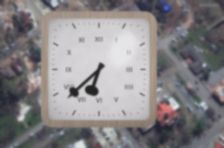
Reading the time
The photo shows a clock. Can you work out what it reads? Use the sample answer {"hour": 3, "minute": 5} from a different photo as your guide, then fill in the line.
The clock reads {"hour": 6, "minute": 38}
